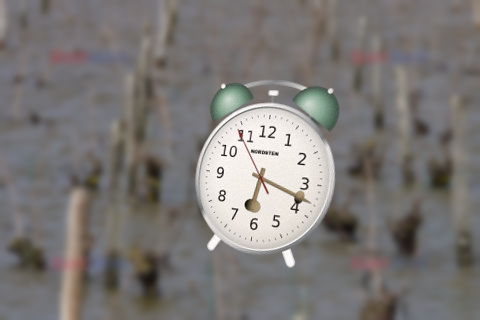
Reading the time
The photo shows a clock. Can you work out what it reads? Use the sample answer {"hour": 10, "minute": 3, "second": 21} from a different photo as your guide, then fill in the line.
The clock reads {"hour": 6, "minute": 17, "second": 54}
